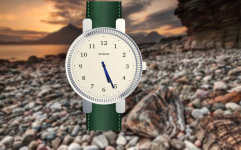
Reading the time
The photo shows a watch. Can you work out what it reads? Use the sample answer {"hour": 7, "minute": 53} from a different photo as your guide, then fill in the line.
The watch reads {"hour": 5, "minute": 26}
